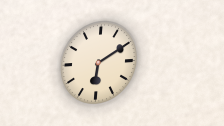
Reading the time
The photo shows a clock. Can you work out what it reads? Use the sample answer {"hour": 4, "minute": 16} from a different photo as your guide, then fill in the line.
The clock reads {"hour": 6, "minute": 10}
